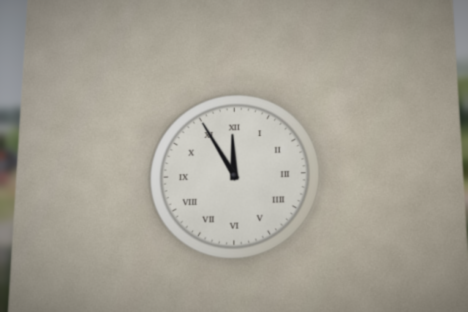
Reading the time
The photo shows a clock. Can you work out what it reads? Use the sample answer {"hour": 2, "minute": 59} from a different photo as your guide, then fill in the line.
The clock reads {"hour": 11, "minute": 55}
